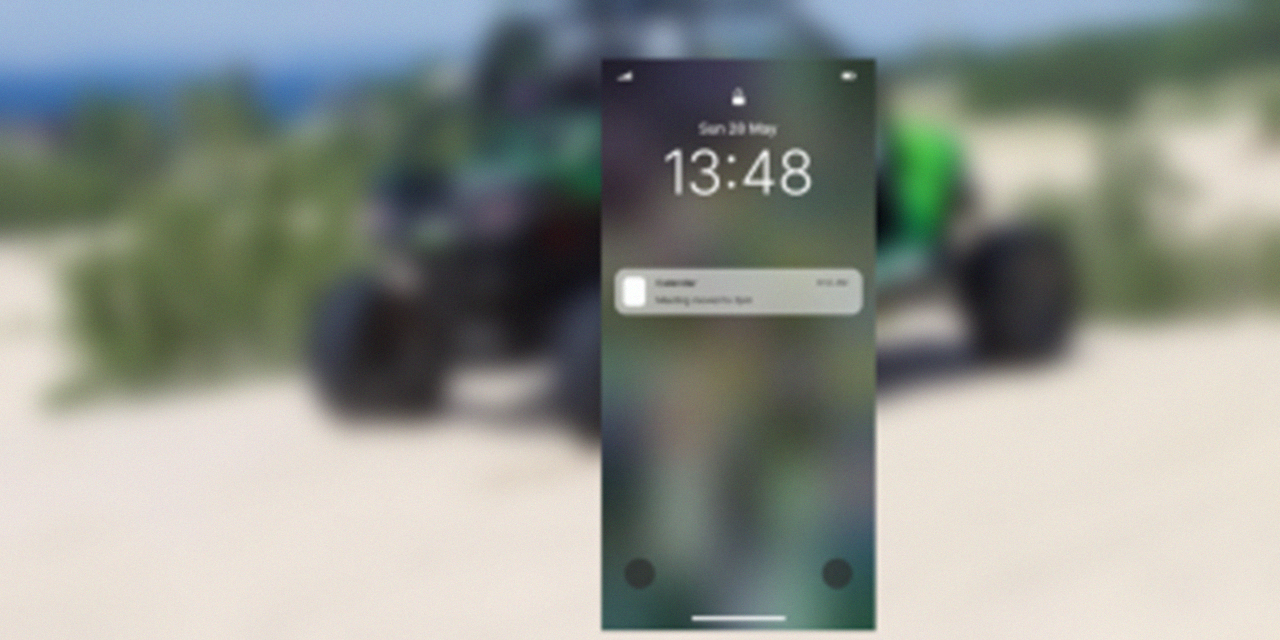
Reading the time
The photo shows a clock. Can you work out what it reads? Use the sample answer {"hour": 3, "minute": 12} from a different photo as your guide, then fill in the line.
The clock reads {"hour": 13, "minute": 48}
